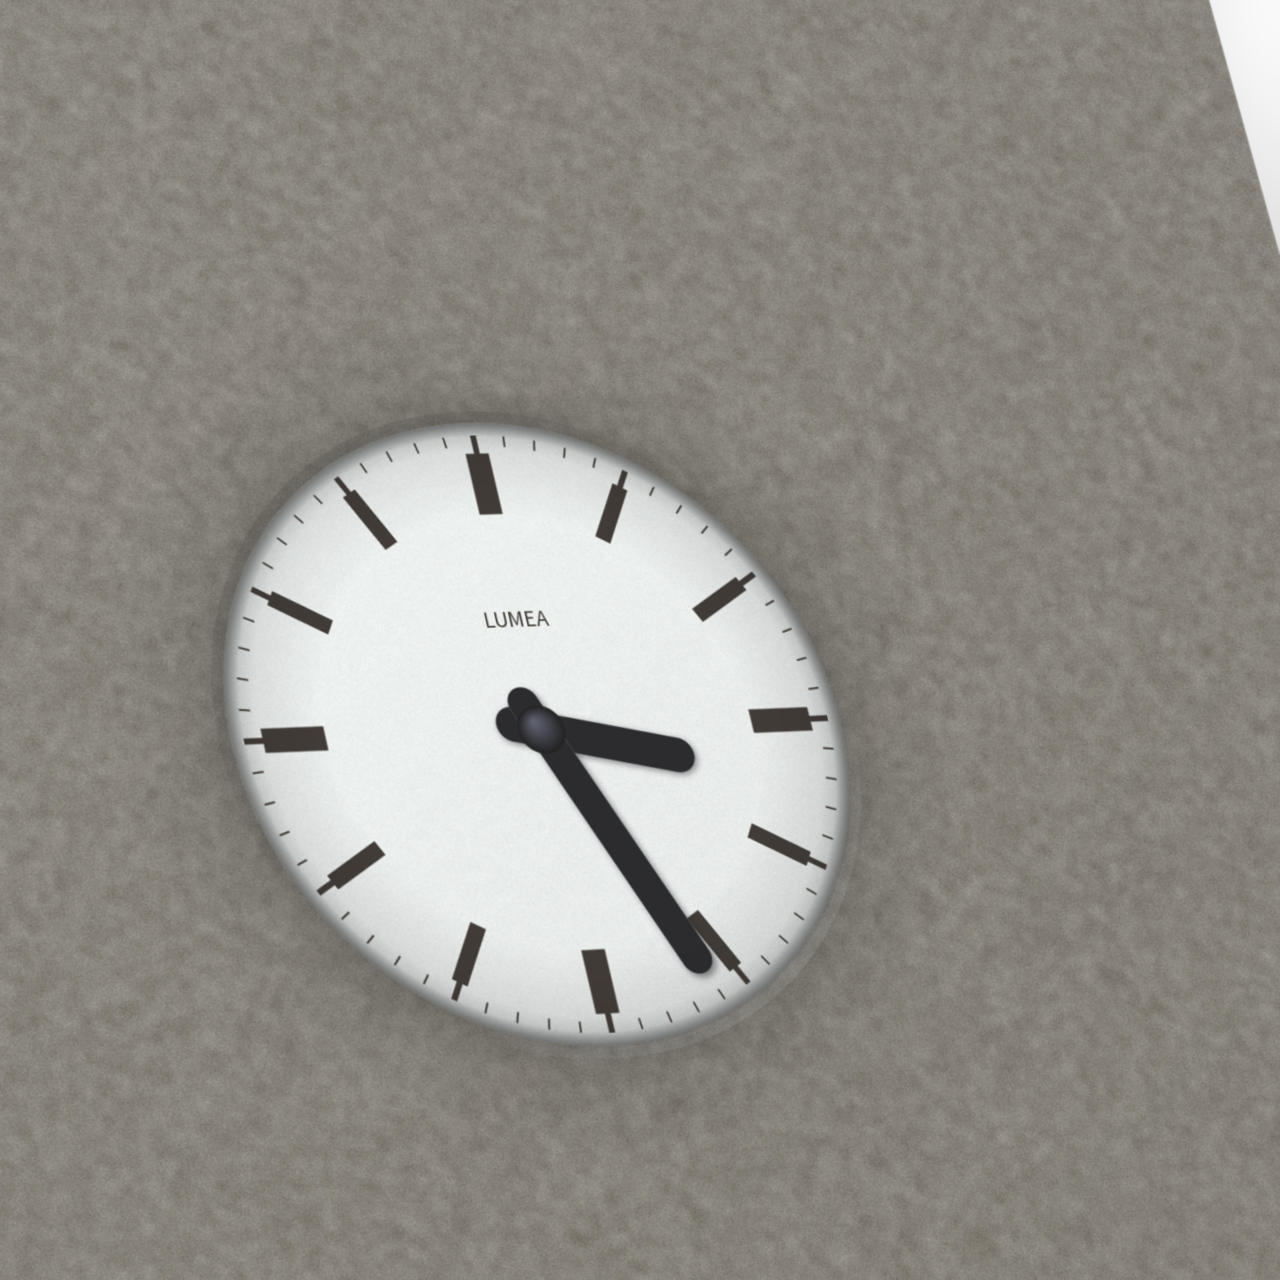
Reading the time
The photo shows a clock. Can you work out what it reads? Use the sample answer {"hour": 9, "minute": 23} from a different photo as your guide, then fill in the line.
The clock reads {"hour": 3, "minute": 26}
